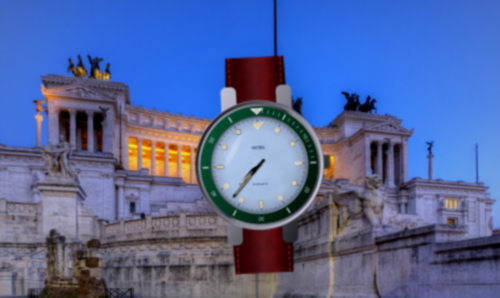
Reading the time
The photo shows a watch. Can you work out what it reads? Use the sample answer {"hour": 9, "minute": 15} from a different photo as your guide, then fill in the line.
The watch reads {"hour": 7, "minute": 37}
